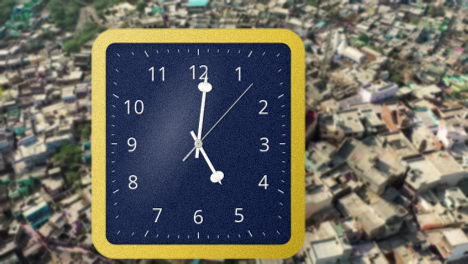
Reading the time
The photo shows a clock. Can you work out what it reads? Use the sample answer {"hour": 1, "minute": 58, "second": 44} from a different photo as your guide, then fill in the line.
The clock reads {"hour": 5, "minute": 1, "second": 7}
